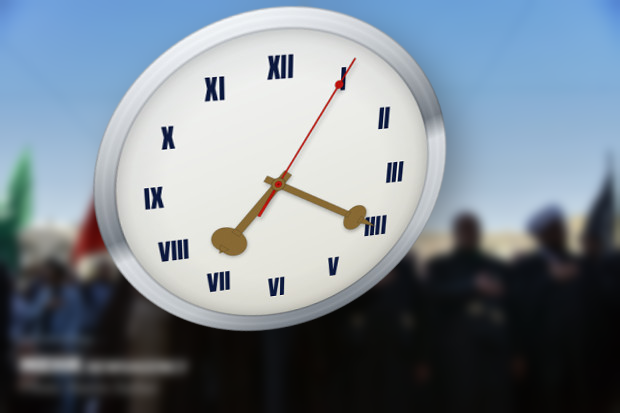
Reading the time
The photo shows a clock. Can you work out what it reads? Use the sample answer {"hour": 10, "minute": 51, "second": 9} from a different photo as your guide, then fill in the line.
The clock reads {"hour": 7, "minute": 20, "second": 5}
